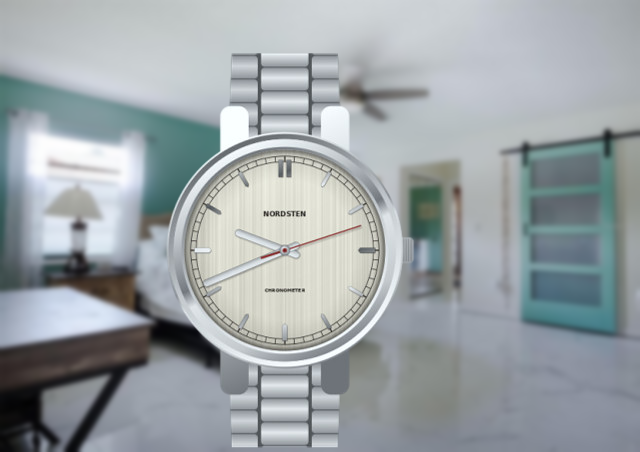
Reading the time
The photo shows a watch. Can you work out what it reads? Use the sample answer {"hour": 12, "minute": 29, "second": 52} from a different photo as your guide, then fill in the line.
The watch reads {"hour": 9, "minute": 41, "second": 12}
